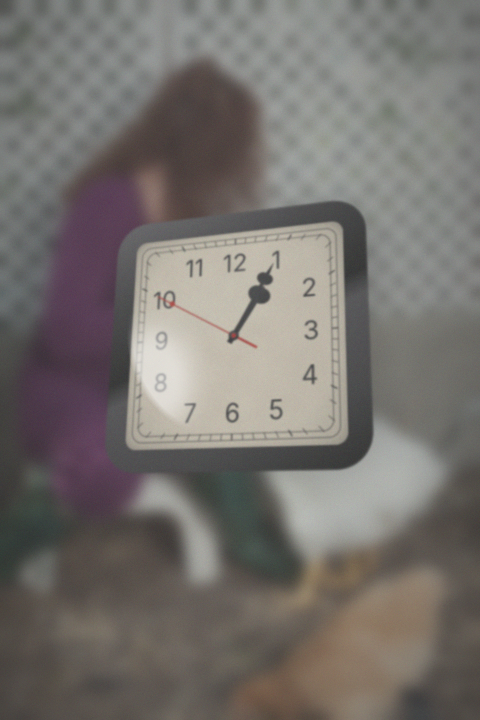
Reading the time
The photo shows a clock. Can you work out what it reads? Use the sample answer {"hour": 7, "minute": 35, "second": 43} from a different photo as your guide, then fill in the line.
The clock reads {"hour": 1, "minute": 4, "second": 50}
